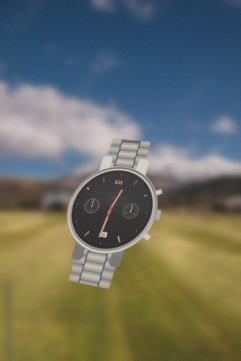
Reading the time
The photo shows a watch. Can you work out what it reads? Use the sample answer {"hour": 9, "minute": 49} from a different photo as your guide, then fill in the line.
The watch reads {"hour": 12, "minute": 31}
